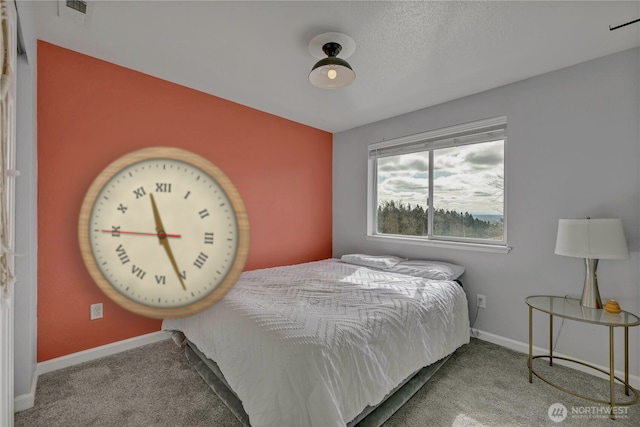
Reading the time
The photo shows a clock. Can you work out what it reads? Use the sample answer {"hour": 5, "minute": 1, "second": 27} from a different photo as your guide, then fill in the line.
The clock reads {"hour": 11, "minute": 25, "second": 45}
